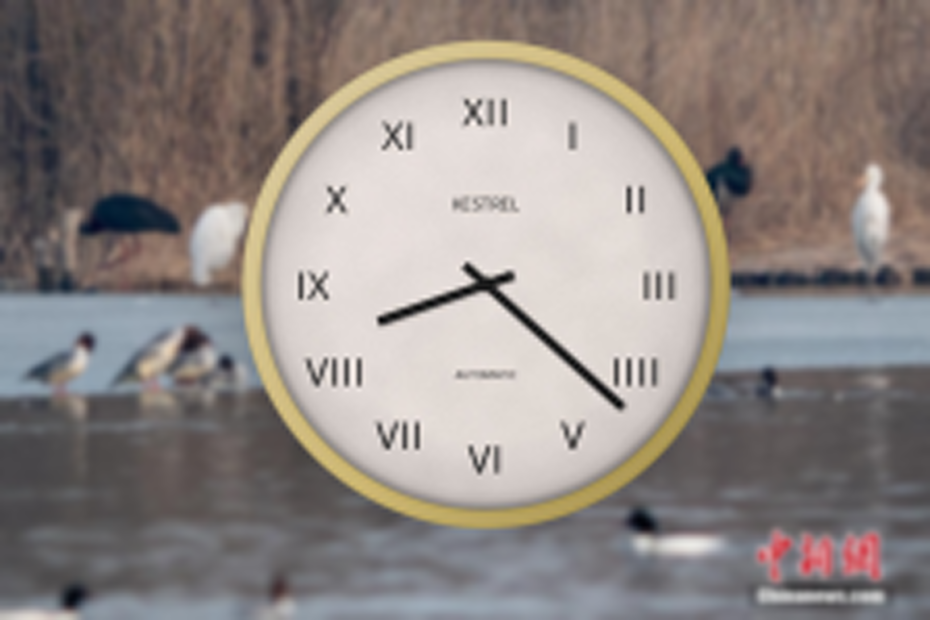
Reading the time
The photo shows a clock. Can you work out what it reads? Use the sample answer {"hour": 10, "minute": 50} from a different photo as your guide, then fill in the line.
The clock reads {"hour": 8, "minute": 22}
